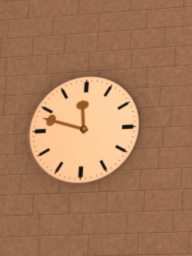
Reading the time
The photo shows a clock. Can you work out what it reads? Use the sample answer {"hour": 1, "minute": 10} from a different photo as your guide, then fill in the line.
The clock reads {"hour": 11, "minute": 48}
